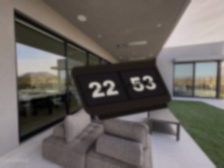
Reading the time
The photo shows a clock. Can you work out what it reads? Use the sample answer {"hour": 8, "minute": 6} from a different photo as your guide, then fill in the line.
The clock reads {"hour": 22, "minute": 53}
